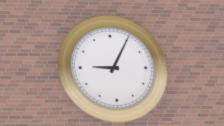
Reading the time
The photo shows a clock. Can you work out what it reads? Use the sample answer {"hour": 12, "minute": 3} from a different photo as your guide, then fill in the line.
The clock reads {"hour": 9, "minute": 5}
